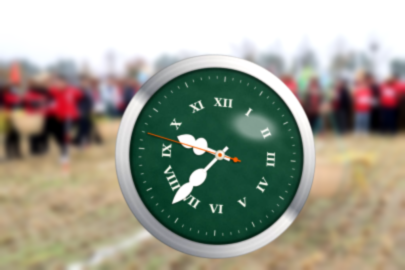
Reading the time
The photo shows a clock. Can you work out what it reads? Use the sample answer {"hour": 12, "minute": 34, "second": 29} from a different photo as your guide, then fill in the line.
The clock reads {"hour": 9, "minute": 36, "second": 47}
